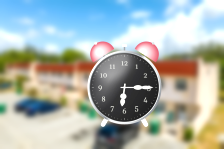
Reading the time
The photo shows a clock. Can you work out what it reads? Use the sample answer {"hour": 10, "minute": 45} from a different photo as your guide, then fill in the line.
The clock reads {"hour": 6, "minute": 15}
